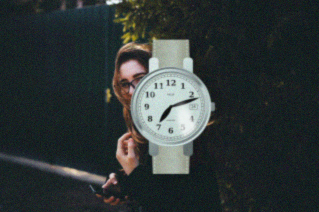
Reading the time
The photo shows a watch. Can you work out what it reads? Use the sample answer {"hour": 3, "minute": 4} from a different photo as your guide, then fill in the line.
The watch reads {"hour": 7, "minute": 12}
